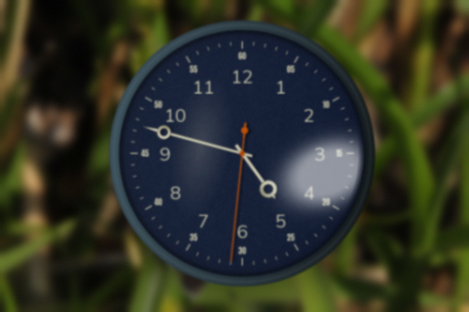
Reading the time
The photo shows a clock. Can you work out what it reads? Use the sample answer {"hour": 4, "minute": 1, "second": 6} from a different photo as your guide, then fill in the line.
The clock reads {"hour": 4, "minute": 47, "second": 31}
